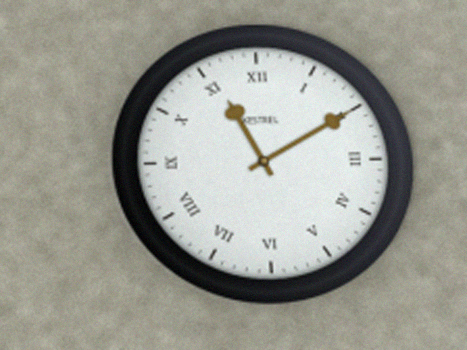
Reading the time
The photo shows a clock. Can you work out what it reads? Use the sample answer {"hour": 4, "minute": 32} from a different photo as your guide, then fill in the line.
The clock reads {"hour": 11, "minute": 10}
